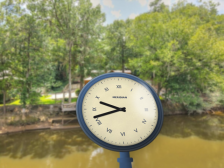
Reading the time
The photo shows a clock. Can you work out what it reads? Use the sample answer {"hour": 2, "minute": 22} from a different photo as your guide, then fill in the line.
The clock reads {"hour": 9, "minute": 42}
